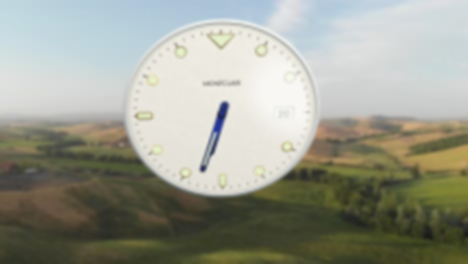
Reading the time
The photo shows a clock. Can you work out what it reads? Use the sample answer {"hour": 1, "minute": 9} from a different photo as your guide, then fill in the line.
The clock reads {"hour": 6, "minute": 33}
